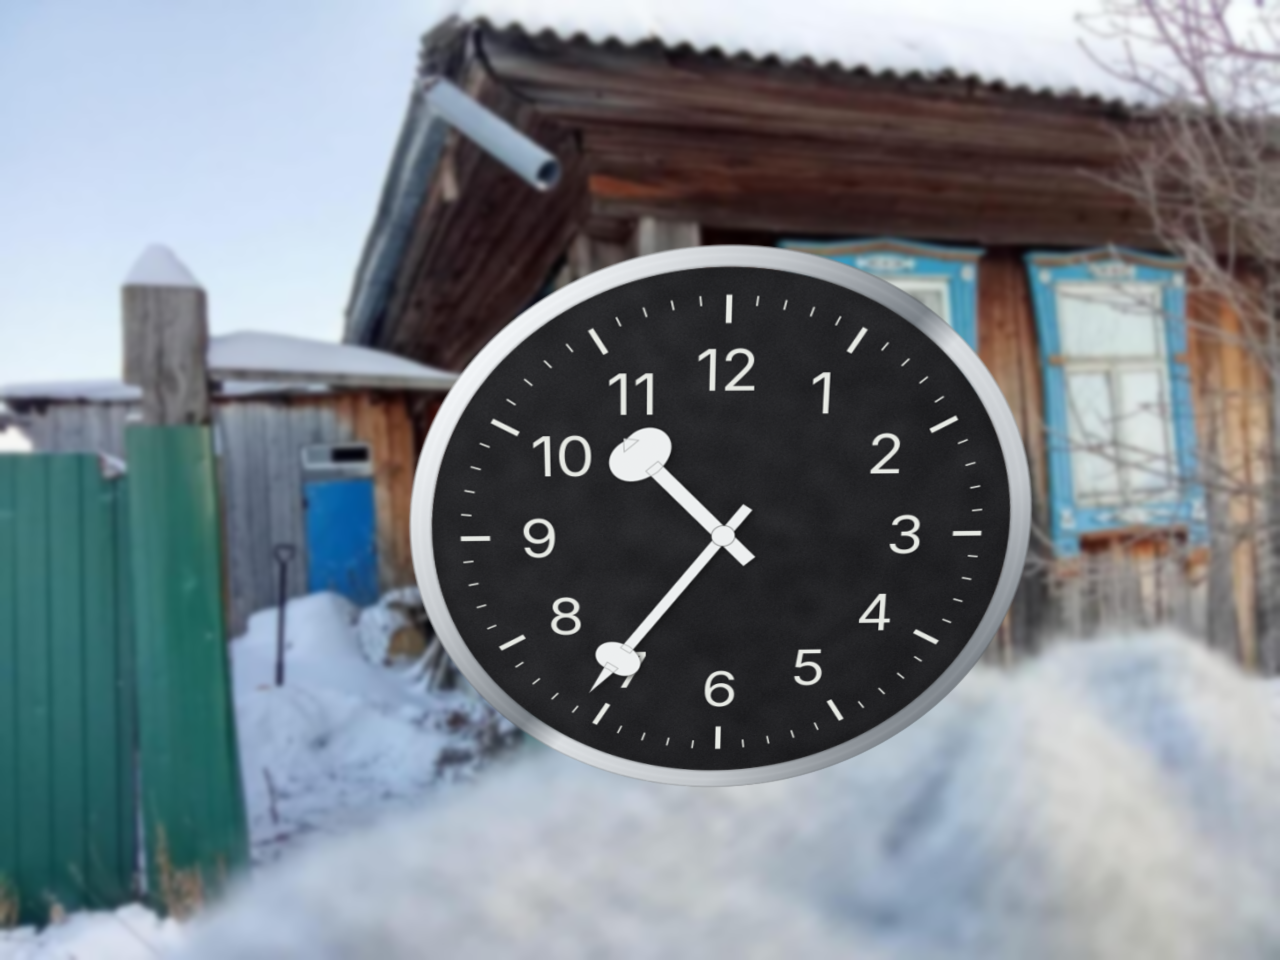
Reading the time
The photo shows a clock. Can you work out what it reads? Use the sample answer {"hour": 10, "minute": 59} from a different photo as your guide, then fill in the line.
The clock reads {"hour": 10, "minute": 36}
